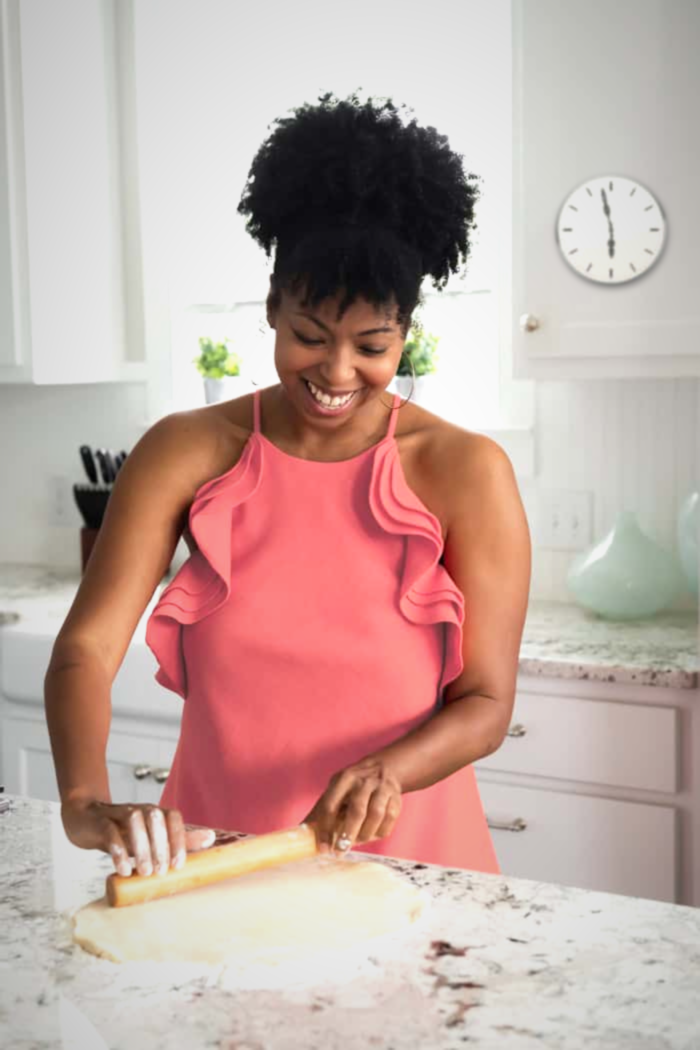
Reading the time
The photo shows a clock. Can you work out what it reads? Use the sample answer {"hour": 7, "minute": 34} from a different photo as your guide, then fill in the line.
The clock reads {"hour": 5, "minute": 58}
